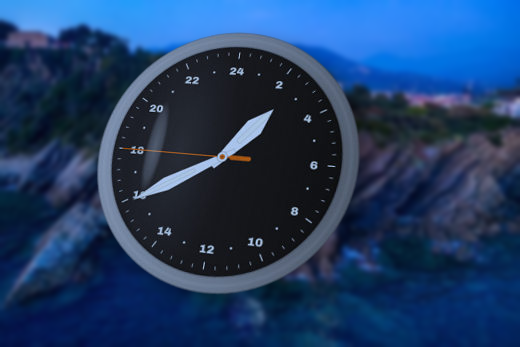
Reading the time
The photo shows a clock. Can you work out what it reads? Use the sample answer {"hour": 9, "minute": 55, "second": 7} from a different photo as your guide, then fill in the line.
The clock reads {"hour": 2, "minute": 39, "second": 45}
